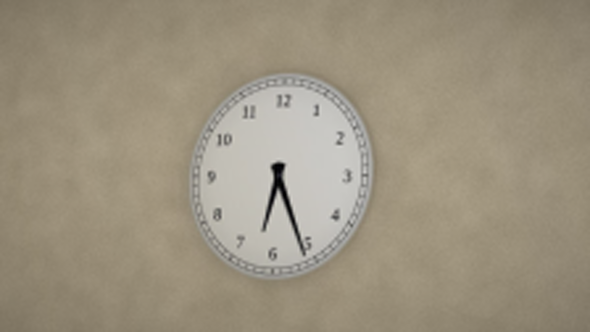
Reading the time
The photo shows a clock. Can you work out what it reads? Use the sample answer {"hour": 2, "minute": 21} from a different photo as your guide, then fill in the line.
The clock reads {"hour": 6, "minute": 26}
